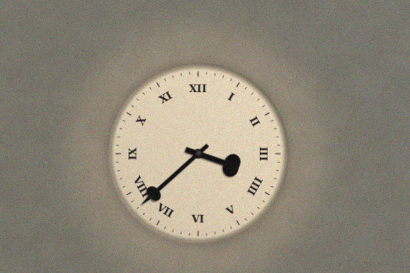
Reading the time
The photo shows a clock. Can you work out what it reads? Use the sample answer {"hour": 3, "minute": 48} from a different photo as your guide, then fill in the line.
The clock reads {"hour": 3, "minute": 38}
